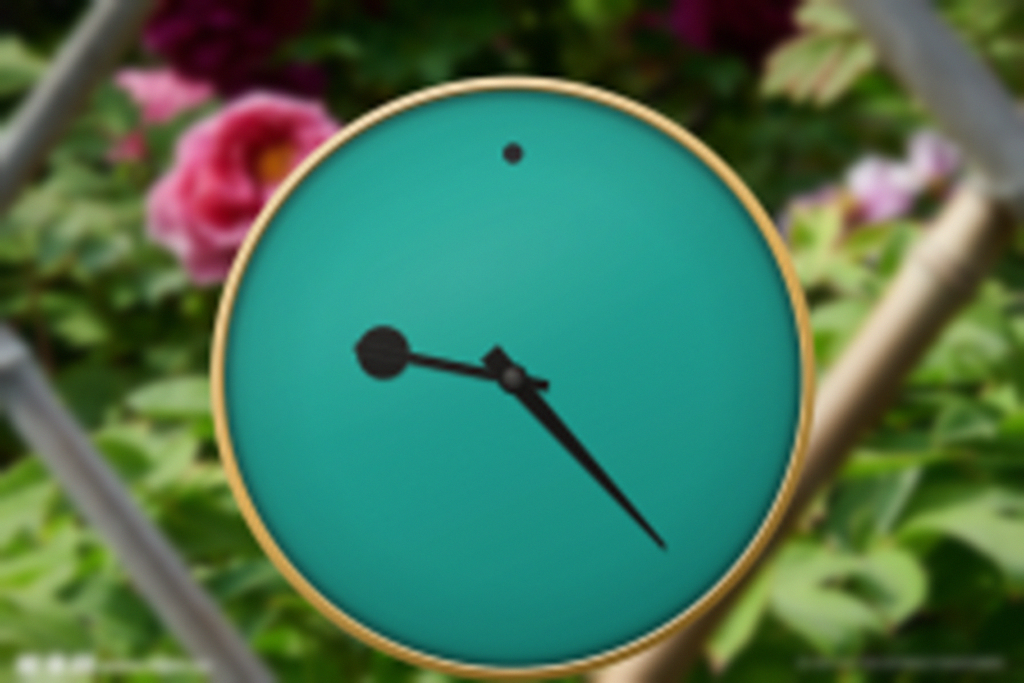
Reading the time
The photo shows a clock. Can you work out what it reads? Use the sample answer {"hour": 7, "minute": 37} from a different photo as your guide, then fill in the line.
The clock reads {"hour": 9, "minute": 23}
